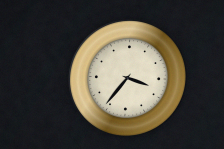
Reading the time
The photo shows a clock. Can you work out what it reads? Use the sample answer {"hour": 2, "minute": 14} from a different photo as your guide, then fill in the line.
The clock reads {"hour": 3, "minute": 36}
